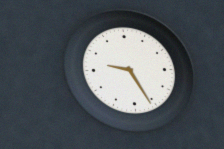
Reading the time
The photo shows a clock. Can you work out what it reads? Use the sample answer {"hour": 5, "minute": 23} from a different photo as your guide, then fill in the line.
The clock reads {"hour": 9, "minute": 26}
